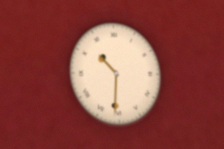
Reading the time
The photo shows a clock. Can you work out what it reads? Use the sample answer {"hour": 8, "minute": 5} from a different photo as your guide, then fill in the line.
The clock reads {"hour": 10, "minute": 31}
